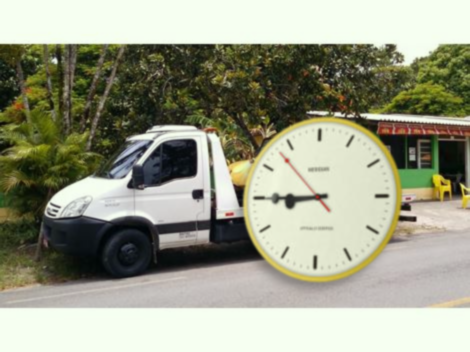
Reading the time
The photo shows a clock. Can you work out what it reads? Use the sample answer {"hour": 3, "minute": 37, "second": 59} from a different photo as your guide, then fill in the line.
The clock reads {"hour": 8, "minute": 44, "second": 53}
